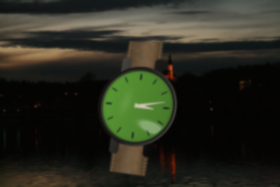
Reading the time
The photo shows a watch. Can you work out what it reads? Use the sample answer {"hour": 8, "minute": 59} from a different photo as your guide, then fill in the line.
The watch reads {"hour": 3, "minute": 13}
